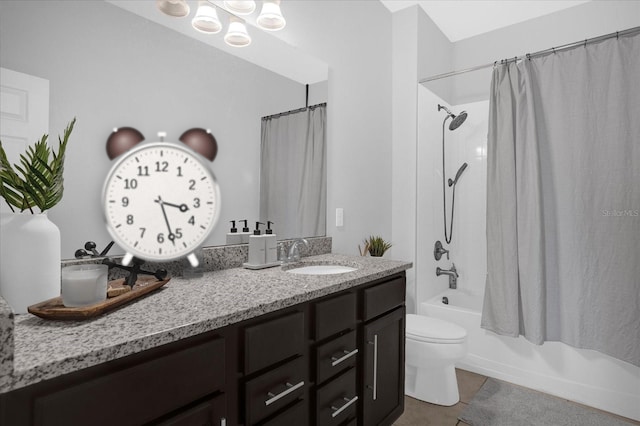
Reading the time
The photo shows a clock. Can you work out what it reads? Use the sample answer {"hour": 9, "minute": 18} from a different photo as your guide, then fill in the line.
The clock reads {"hour": 3, "minute": 27}
